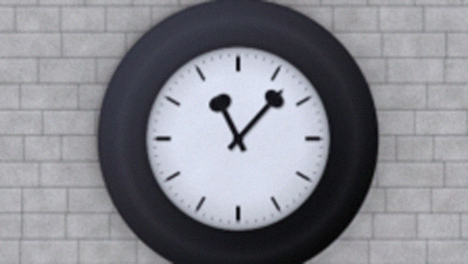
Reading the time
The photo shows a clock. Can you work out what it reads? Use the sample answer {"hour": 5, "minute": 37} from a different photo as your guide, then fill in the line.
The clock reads {"hour": 11, "minute": 7}
